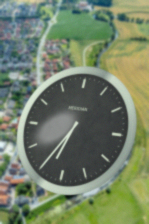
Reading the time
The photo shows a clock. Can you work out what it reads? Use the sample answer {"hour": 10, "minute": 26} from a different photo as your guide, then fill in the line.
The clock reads {"hour": 6, "minute": 35}
